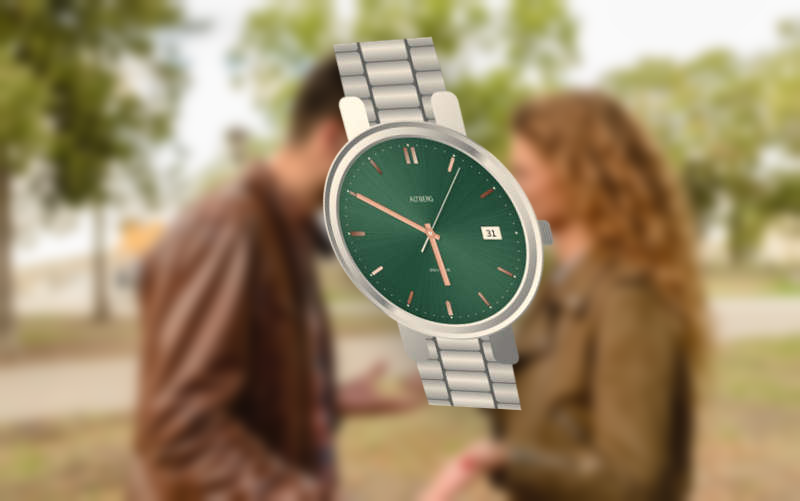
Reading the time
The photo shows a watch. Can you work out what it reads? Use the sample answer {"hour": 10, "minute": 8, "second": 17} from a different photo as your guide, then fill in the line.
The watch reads {"hour": 5, "minute": 50, "second": 6}
